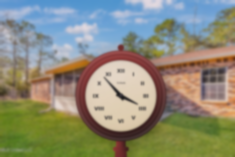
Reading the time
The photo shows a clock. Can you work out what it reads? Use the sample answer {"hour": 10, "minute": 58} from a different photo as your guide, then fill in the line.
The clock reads {"hour": 3, "minute": 53}
